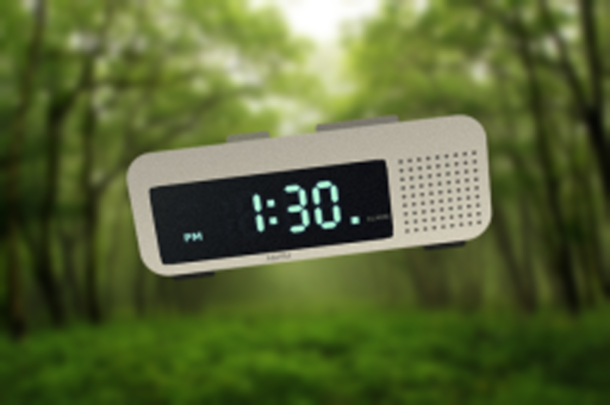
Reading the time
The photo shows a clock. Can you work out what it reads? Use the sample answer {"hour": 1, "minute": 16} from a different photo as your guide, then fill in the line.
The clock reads {"hour": 1, "minute": 30}
